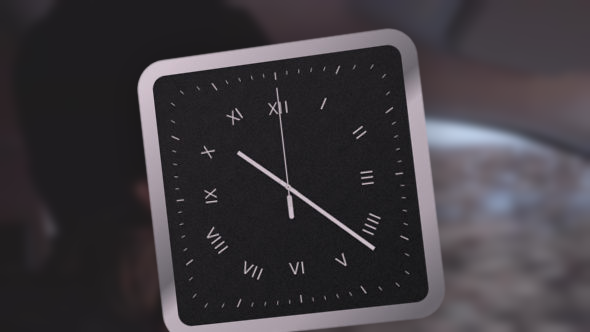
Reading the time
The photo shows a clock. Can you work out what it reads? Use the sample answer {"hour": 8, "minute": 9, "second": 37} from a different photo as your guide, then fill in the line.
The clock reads {"hour": 10, "minute": 22, "second": 0}
